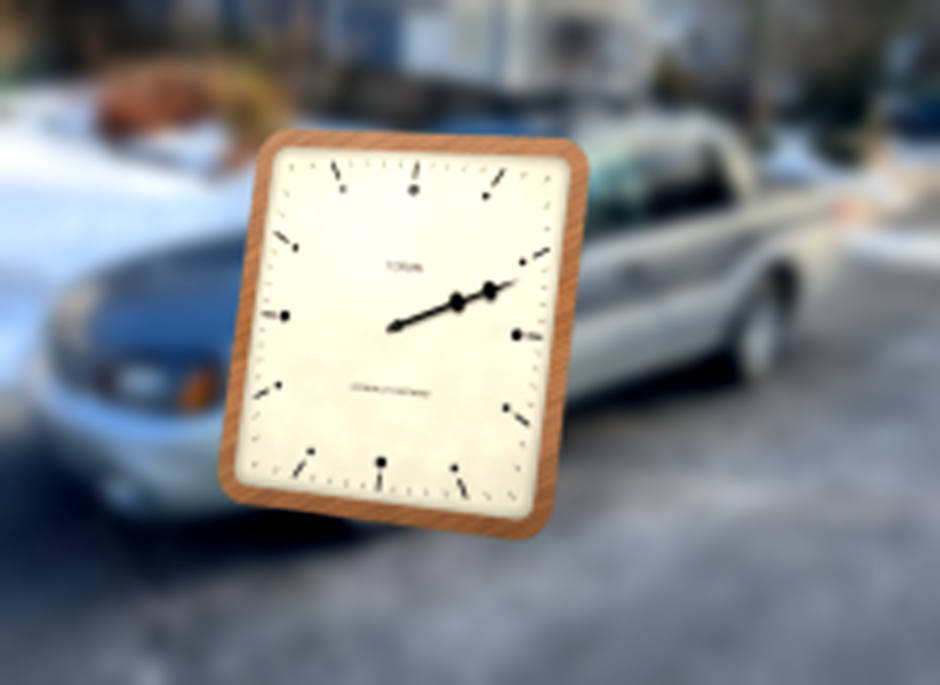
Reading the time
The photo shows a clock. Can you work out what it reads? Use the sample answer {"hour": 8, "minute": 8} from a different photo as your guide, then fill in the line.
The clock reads {"hour": 2, "minute": 11}
